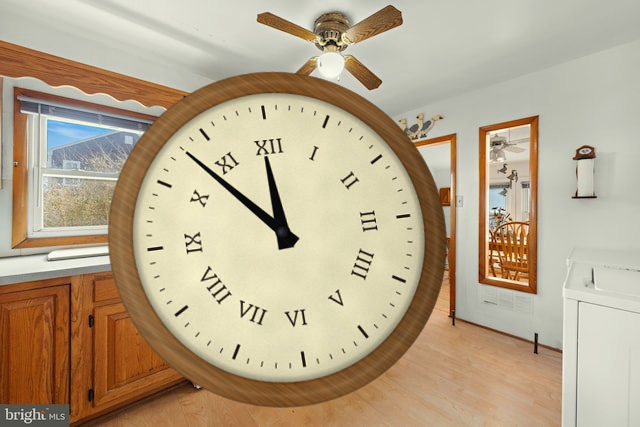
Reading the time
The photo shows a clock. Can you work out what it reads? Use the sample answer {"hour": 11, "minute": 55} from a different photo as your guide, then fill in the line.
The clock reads {"hour": 11, "minute": 53}
